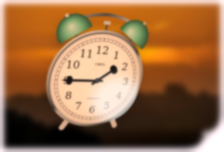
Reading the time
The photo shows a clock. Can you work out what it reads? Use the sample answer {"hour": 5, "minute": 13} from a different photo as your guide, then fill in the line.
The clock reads {"hour": 1, "minute": 45}
